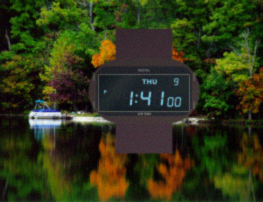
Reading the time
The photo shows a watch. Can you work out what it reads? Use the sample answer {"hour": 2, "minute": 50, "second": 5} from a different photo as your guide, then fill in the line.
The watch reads {"hour": 1, "minute": 41, "second": 0}
